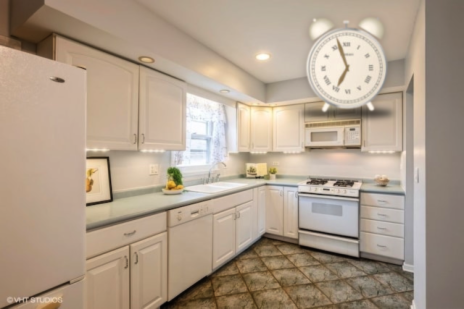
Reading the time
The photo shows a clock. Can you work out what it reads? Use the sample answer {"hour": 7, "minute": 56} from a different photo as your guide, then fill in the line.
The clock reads {"hour": 6, "minute": 57}
